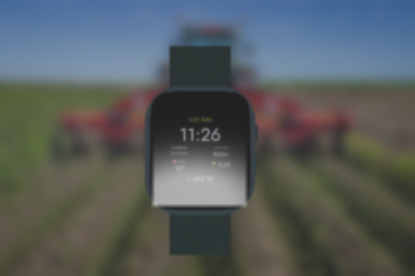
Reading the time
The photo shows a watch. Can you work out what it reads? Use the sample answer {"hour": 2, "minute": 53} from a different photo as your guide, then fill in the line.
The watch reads {"hour": 11, "minute": 26}
